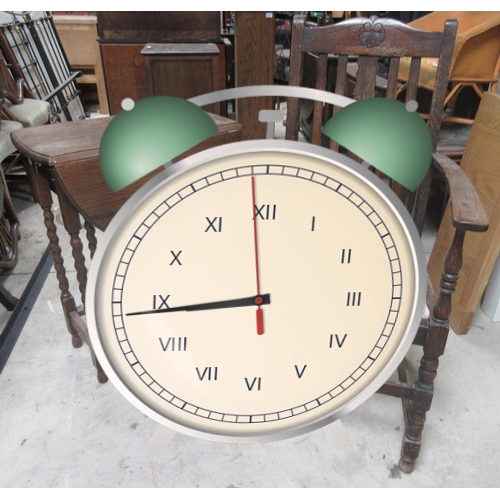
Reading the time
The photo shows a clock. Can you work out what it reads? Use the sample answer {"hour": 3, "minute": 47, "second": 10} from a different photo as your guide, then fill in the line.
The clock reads {"hour": 8, "minute": 43, "second": 59}
